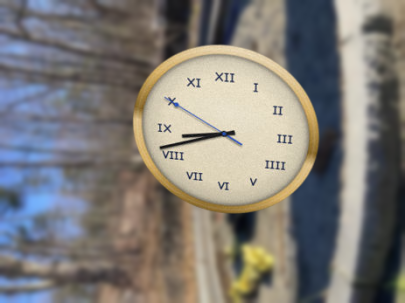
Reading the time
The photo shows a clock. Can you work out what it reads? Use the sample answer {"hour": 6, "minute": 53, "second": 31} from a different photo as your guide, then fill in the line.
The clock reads {"hour": 8, "minute": 41, "second": 50}
